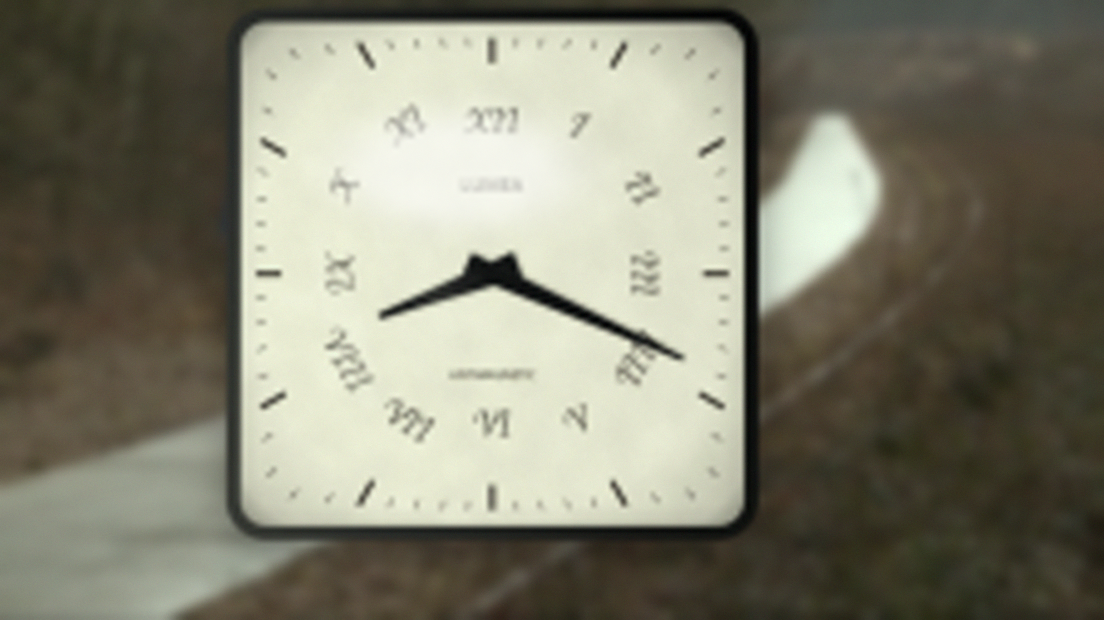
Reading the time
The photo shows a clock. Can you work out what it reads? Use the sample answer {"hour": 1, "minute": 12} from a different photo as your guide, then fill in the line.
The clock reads {"hour": 8, "minute": 19}
